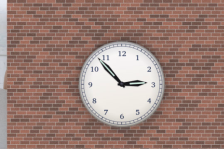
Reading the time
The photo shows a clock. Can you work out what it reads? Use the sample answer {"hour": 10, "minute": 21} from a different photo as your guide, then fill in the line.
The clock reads {"hour": 2, "minute": 53}
